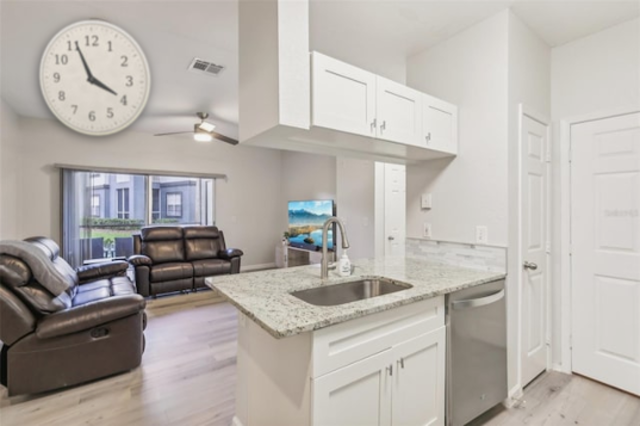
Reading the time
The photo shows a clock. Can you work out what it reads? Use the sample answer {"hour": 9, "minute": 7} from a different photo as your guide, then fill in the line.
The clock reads {"hour": 3, "minute": 56}
